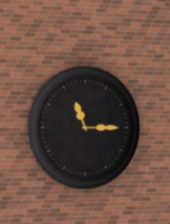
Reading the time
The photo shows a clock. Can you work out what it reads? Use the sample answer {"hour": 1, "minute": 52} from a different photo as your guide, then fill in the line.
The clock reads {"hour": 11, "minute": 15}
